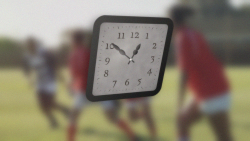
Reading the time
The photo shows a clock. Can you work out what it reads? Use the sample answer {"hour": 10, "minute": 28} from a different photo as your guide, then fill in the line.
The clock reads {"hour": 12, "minute": 51}
